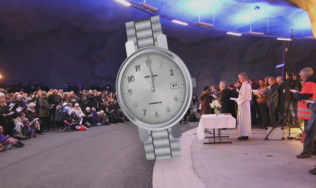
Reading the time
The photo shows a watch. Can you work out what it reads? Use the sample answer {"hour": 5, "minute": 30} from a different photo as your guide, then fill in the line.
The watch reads {"hour": 12, "minute": 0}
